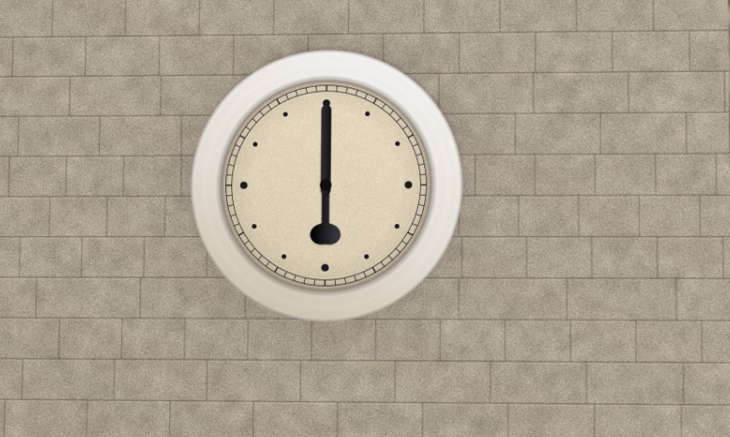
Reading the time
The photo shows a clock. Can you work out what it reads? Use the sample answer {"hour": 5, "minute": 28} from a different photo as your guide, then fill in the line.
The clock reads {"hour": 6, "minute": 0}
